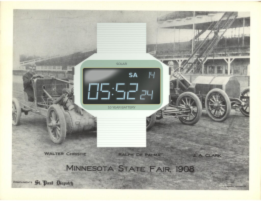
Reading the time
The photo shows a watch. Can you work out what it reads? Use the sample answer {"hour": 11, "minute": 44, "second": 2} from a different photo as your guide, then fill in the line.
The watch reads {"hour": 5, "minute": 52, "second": 24}
